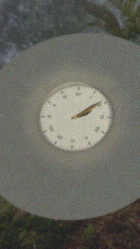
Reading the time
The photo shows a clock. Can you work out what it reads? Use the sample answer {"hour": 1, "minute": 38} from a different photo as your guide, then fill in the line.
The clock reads {"hour": 2, "minute": 9}
